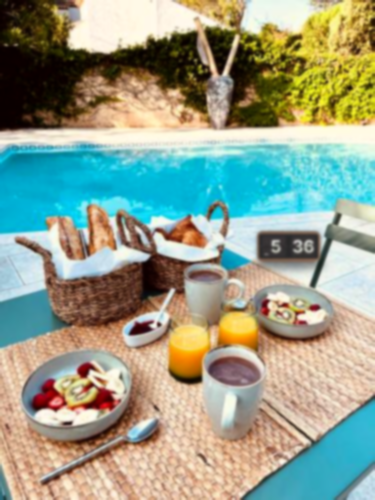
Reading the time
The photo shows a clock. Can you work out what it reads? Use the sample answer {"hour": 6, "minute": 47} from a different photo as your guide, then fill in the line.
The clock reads {"hour": 5, "minute": 36}
